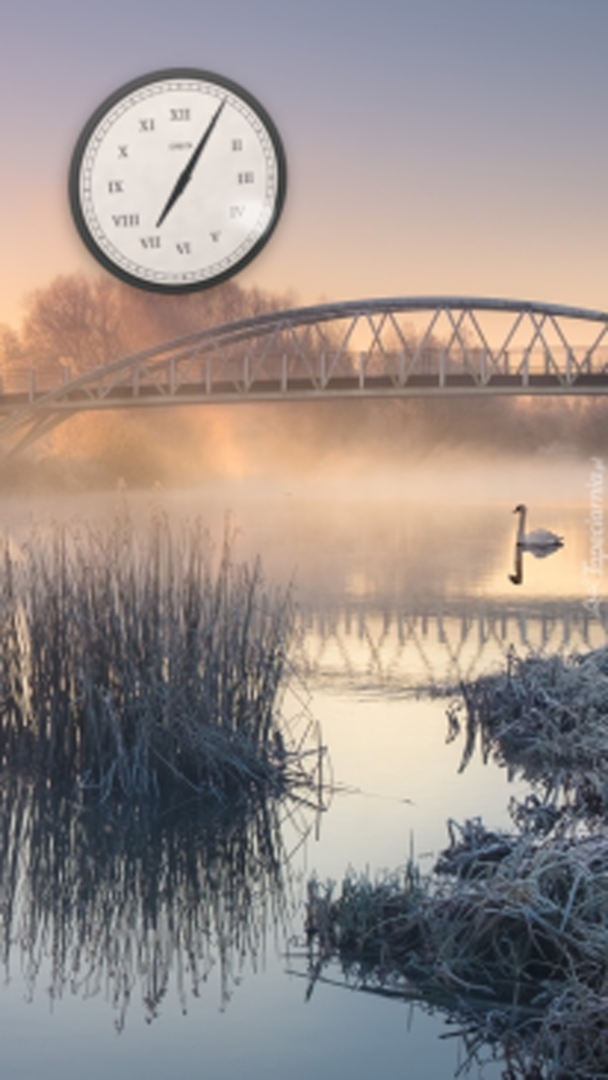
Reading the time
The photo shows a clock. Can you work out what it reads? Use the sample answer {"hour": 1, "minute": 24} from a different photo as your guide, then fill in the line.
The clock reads {"hour": 7, "minute": 5}
